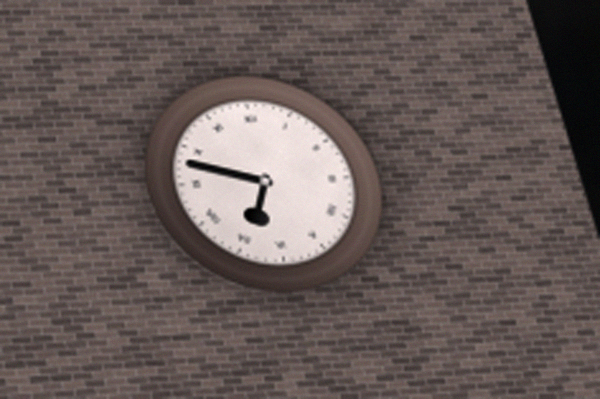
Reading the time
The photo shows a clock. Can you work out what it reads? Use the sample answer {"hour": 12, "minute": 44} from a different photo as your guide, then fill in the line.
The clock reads {"hour": 6, "minute": 48}
